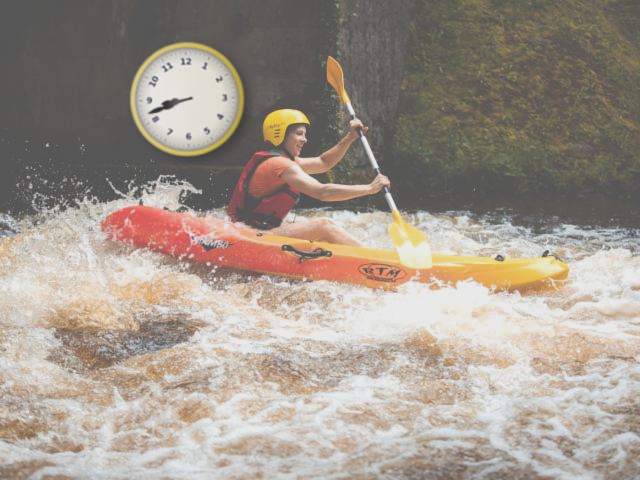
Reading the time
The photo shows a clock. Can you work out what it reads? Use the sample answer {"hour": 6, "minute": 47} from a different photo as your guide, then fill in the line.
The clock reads {"hour": 8, "minute": 42}
